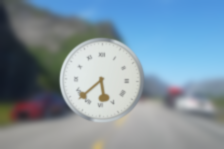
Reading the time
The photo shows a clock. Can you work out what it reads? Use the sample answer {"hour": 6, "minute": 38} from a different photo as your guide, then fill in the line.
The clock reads {"hour": 5, "minute": 38}
